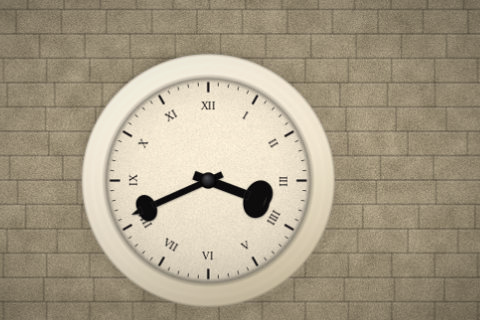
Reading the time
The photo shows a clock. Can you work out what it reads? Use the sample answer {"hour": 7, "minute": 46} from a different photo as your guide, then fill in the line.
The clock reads {"hour": 3, "minute": 41}
